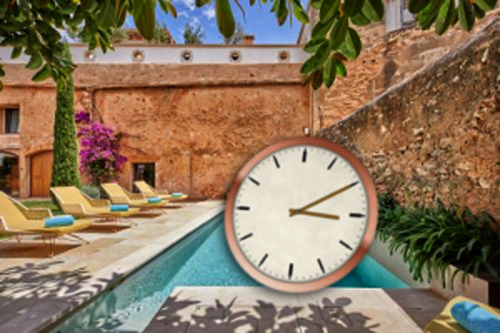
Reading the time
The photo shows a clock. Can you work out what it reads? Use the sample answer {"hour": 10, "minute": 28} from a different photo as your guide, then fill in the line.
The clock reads {"hour": 3, "minute": 10}
